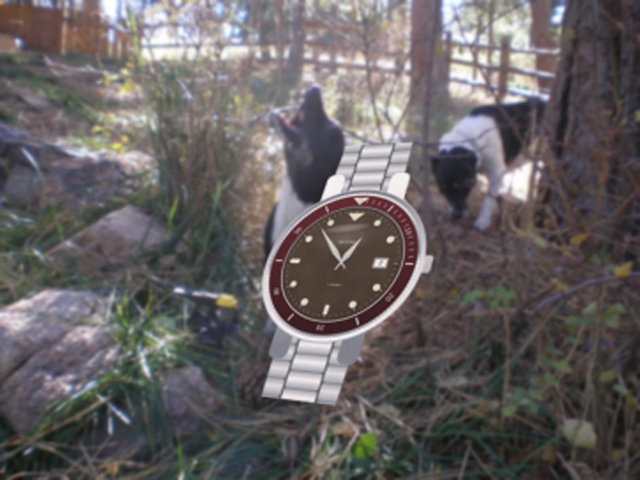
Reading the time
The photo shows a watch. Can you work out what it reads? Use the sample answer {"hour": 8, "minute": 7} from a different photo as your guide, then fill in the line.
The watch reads {"hour": 12, "minute": 53}
